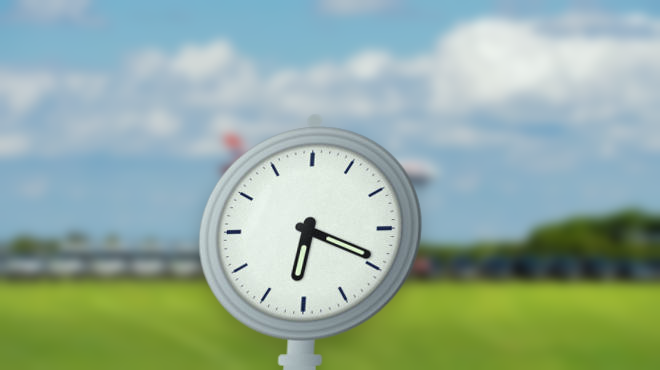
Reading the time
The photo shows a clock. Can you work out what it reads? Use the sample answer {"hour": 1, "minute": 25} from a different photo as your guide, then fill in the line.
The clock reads {"hour": 6, "minute": 19}
